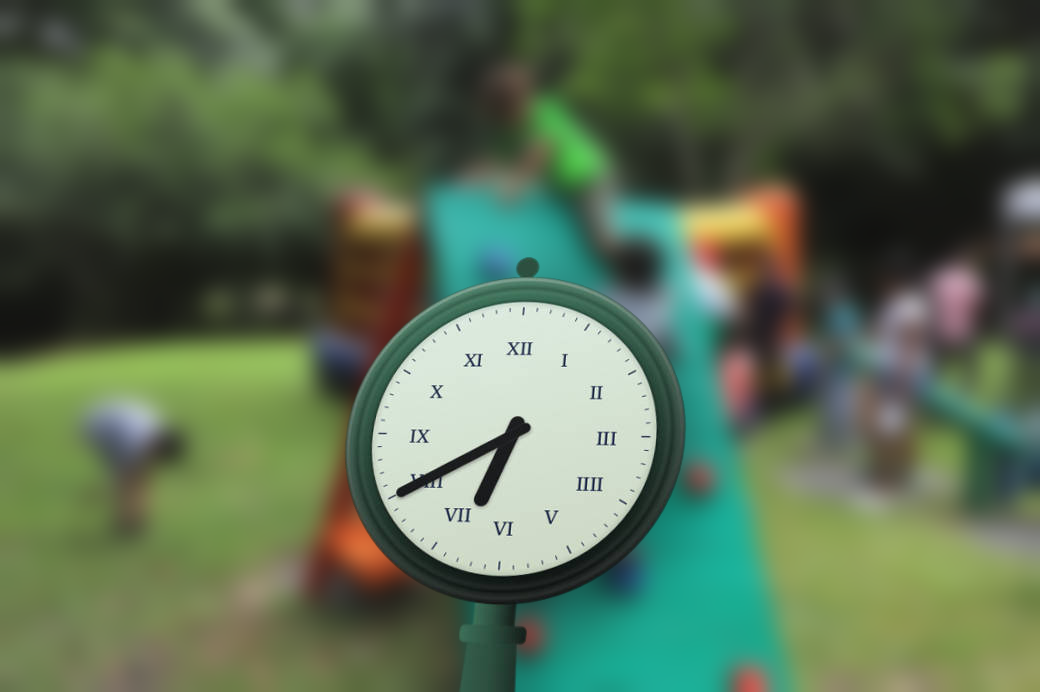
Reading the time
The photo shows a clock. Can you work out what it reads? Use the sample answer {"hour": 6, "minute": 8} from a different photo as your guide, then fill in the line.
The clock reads {"hour": 6, "minute": 40}
